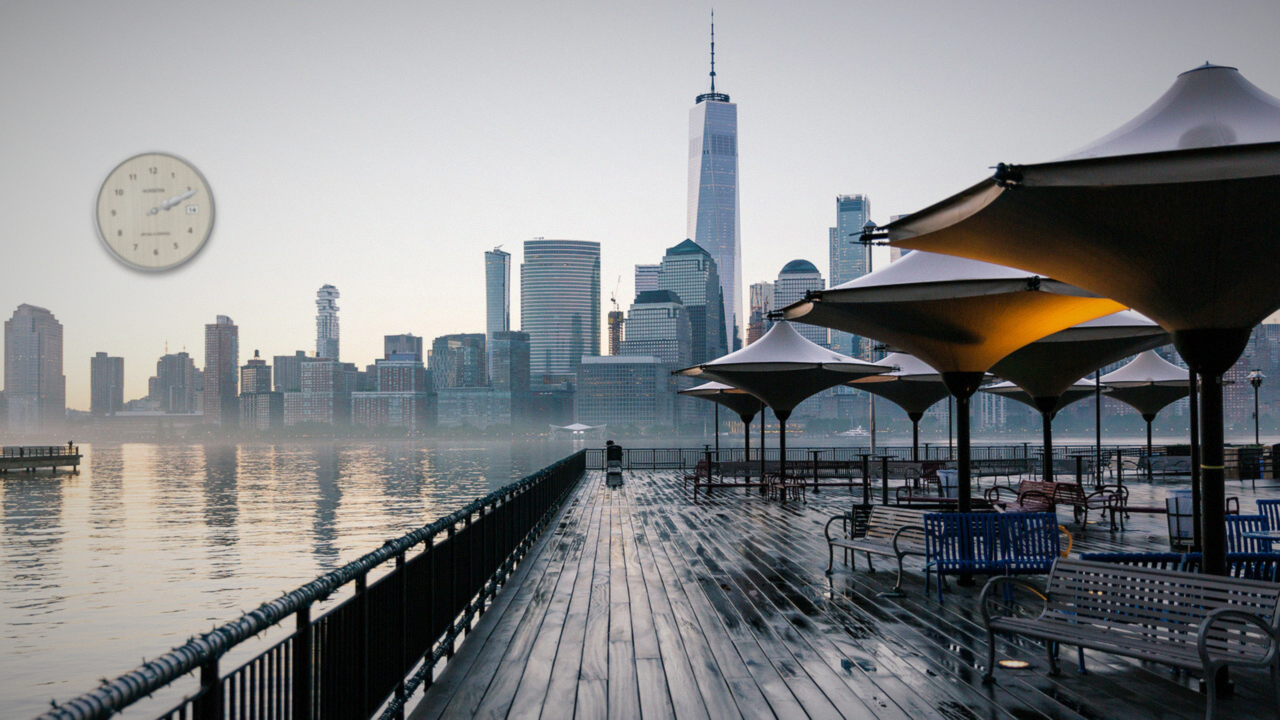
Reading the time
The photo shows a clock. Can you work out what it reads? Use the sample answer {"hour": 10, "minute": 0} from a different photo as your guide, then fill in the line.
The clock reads {"hour": 2, "minute": 11}
